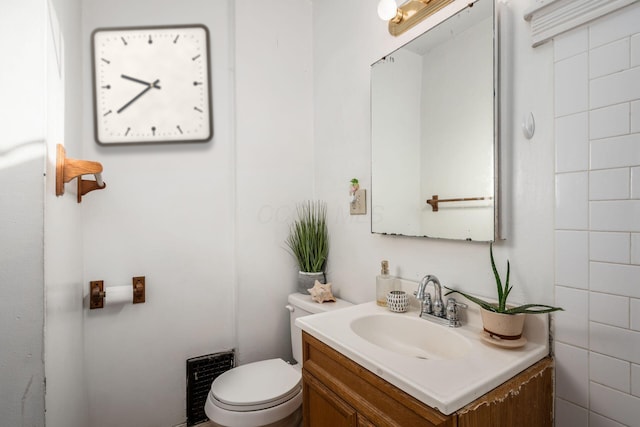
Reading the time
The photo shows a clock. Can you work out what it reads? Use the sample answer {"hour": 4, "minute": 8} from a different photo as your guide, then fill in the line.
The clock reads {"hour": 9, "minute": 39}
